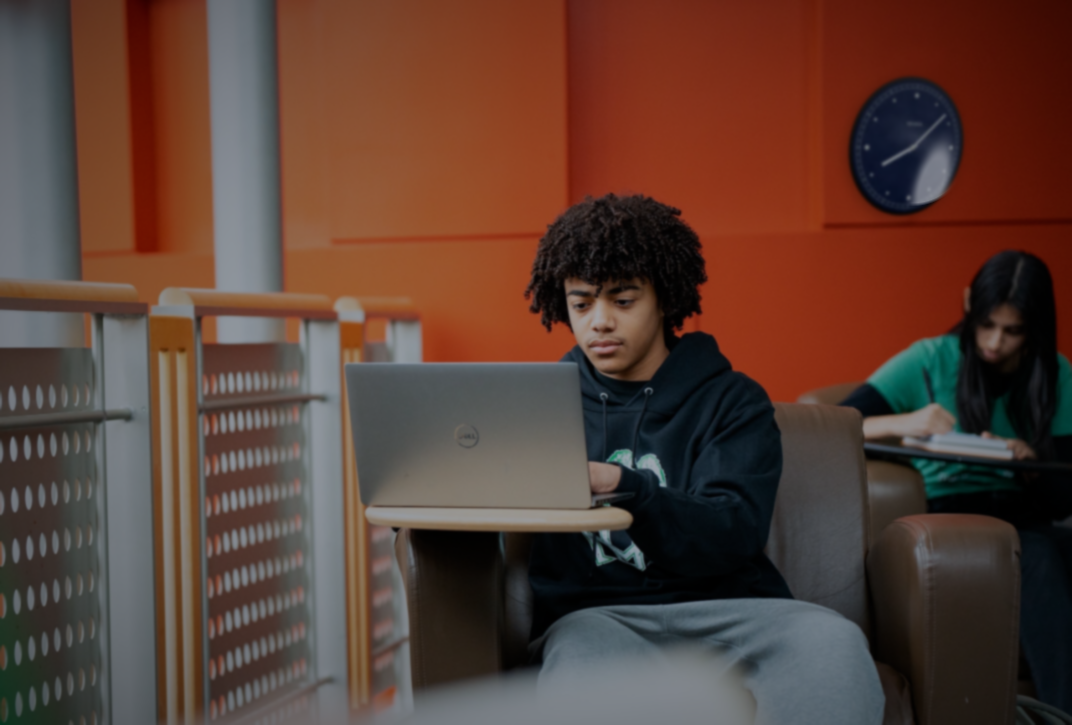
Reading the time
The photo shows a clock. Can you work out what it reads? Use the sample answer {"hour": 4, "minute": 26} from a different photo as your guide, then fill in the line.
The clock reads {"hour": 8, "minute": 8}
